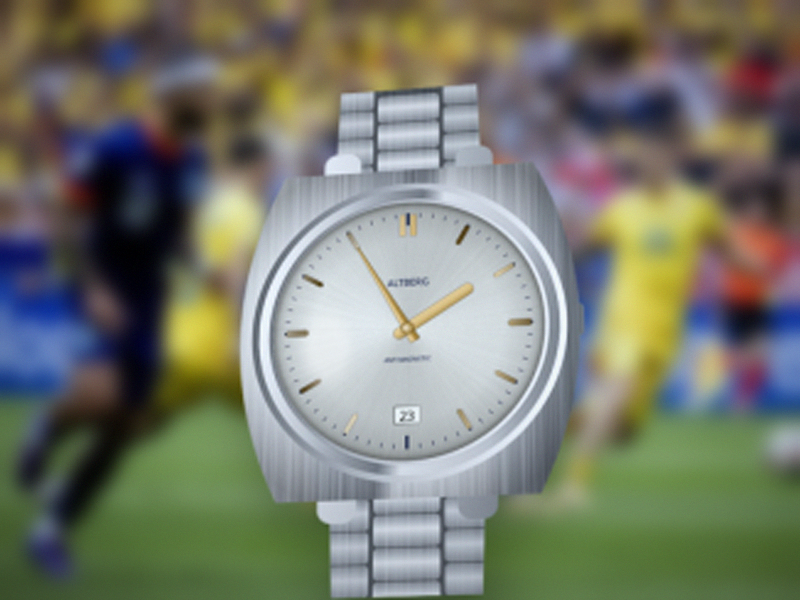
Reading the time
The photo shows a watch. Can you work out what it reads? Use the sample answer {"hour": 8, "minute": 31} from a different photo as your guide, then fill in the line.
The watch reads {"hour": 1, "minute": 55}
